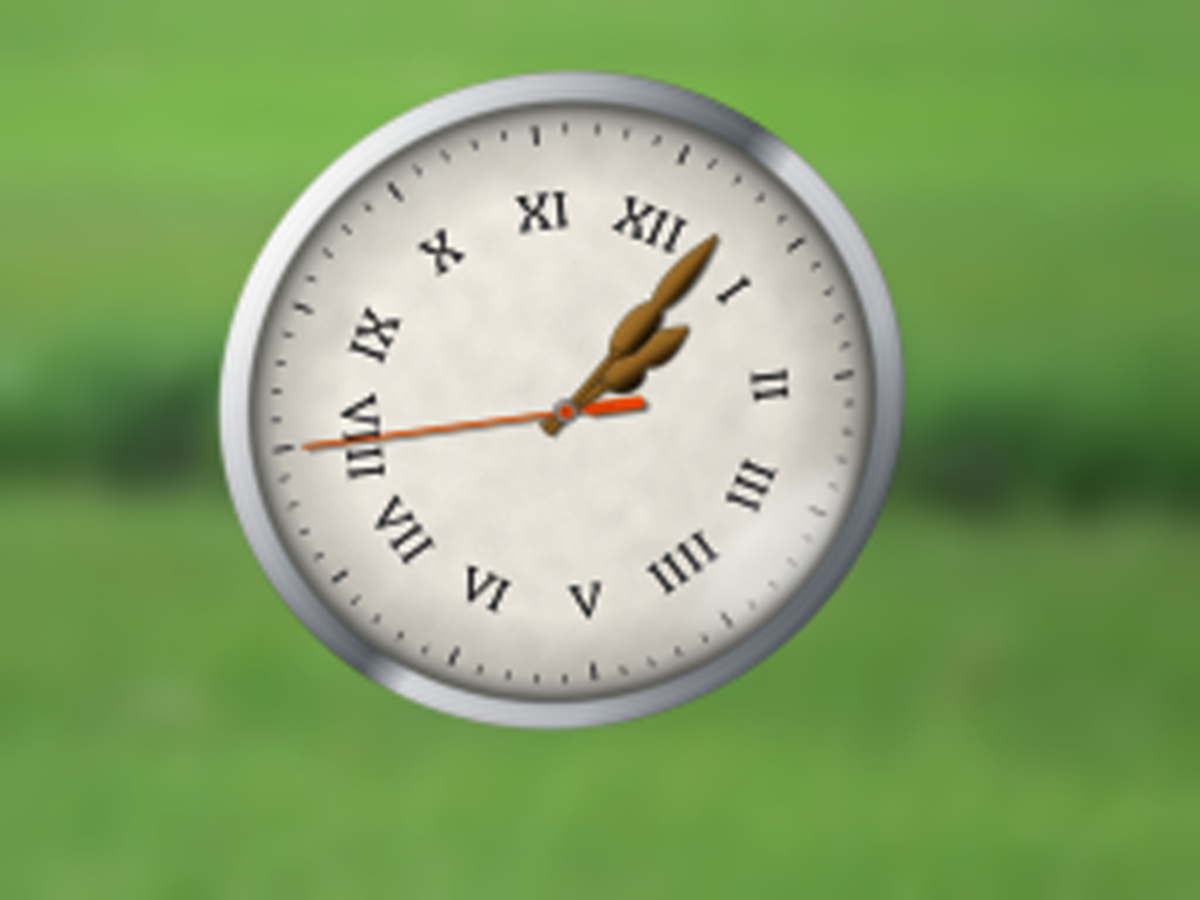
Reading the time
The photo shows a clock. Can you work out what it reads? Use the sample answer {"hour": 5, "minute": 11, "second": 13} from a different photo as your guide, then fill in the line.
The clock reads {"hour": 1, "minute": 2, "second": 40}
